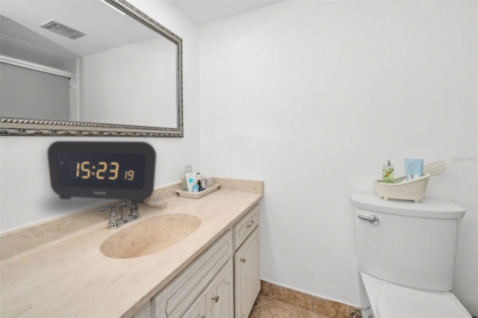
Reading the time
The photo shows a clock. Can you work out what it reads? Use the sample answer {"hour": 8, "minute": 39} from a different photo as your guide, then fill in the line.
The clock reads {"hour": 15, "minute": 23}
